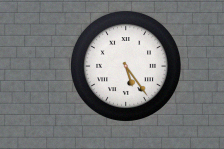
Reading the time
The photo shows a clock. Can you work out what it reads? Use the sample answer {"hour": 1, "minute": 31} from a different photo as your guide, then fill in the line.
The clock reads {"hour": 5, "minute": 24}
